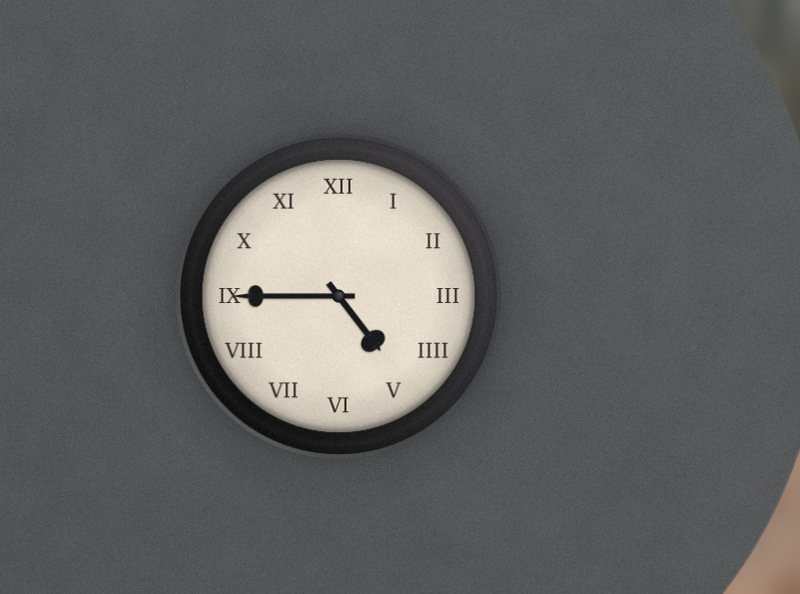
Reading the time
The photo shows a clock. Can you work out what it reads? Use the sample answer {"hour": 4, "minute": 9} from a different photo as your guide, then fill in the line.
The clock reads {"hour": 4, "minute": 45}
